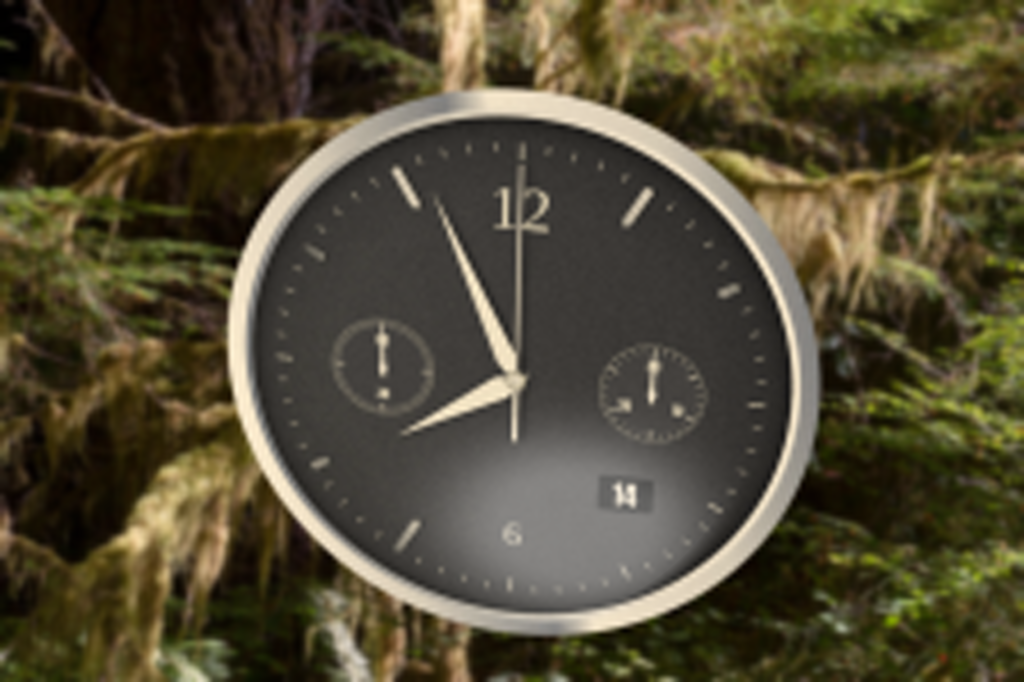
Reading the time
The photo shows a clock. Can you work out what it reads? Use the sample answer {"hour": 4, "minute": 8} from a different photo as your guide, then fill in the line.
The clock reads {"hour": 7, "minute": 56}
